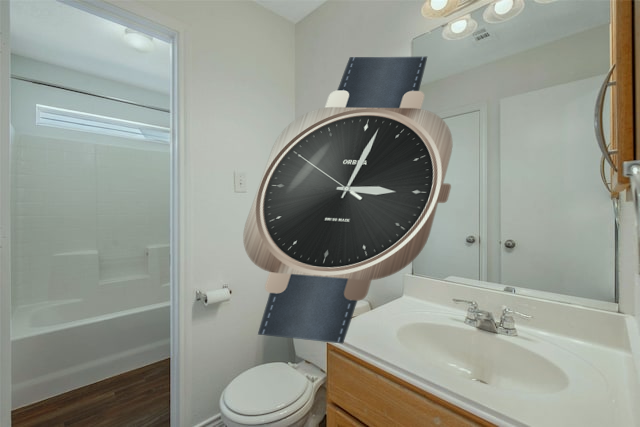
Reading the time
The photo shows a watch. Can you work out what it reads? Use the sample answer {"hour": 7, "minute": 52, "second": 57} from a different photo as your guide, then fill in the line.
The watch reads {"hour": 3, "minute": 1, "second": 50}
